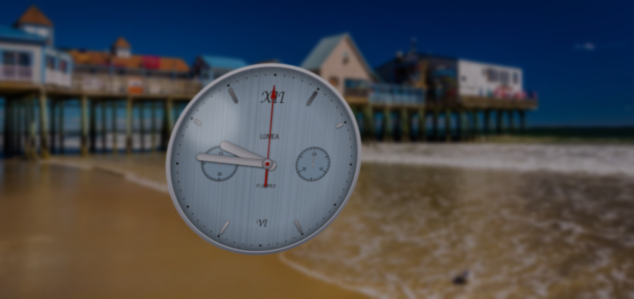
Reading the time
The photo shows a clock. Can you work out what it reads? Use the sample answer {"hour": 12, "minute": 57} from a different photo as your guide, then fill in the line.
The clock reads {"hour": 9, "minute": 46}
